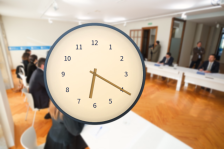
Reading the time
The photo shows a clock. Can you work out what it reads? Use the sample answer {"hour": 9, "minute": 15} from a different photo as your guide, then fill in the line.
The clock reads {"hour": 6, "minute": 20}
